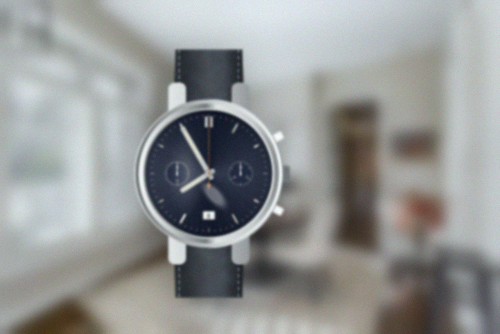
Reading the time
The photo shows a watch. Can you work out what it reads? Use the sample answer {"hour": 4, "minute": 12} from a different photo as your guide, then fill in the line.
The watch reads {"hour": 7, "minute": 55}
